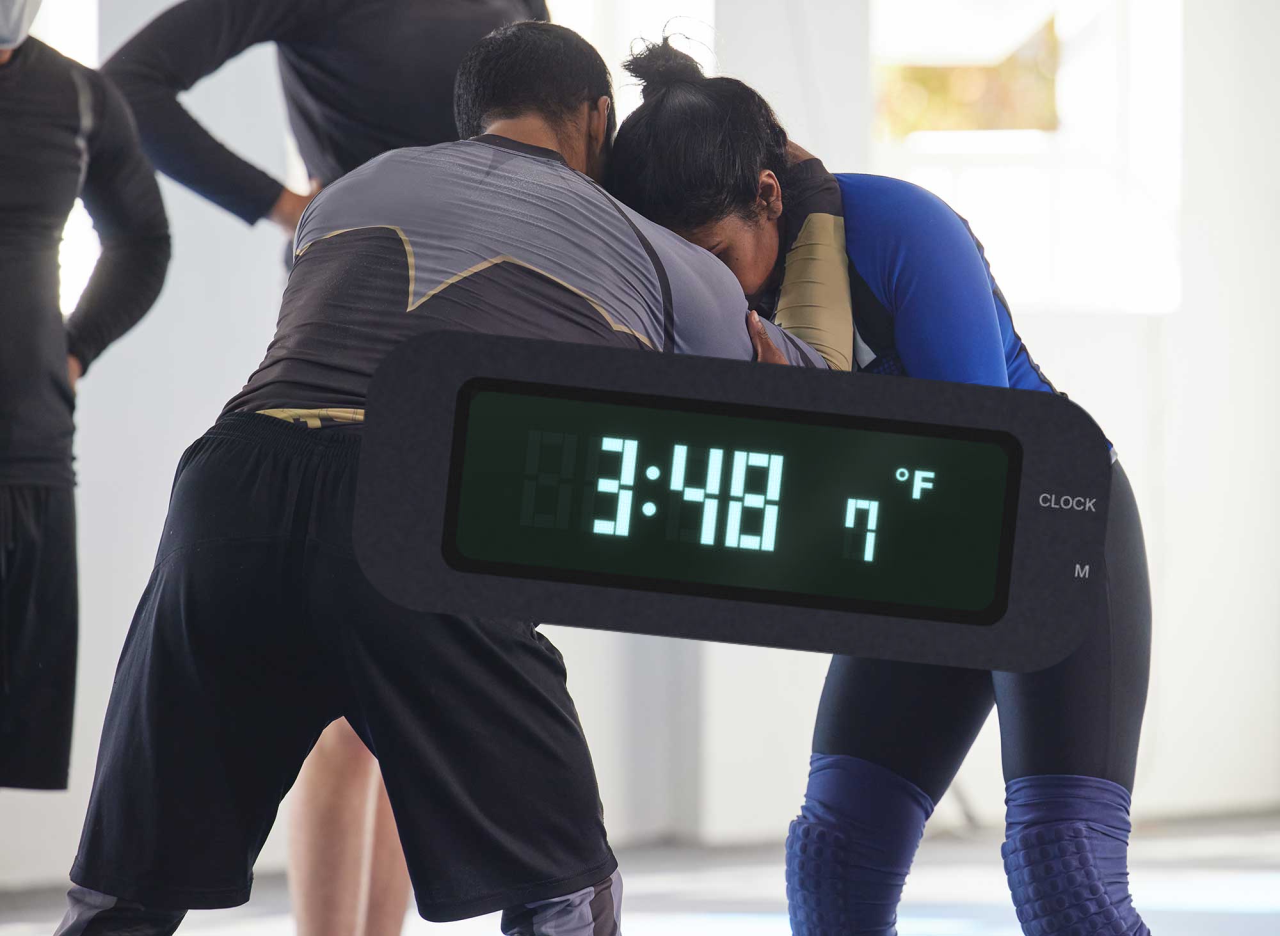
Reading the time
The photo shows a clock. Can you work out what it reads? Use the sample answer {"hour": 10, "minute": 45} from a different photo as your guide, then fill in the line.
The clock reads {"hour": 3, "minute": 48}
